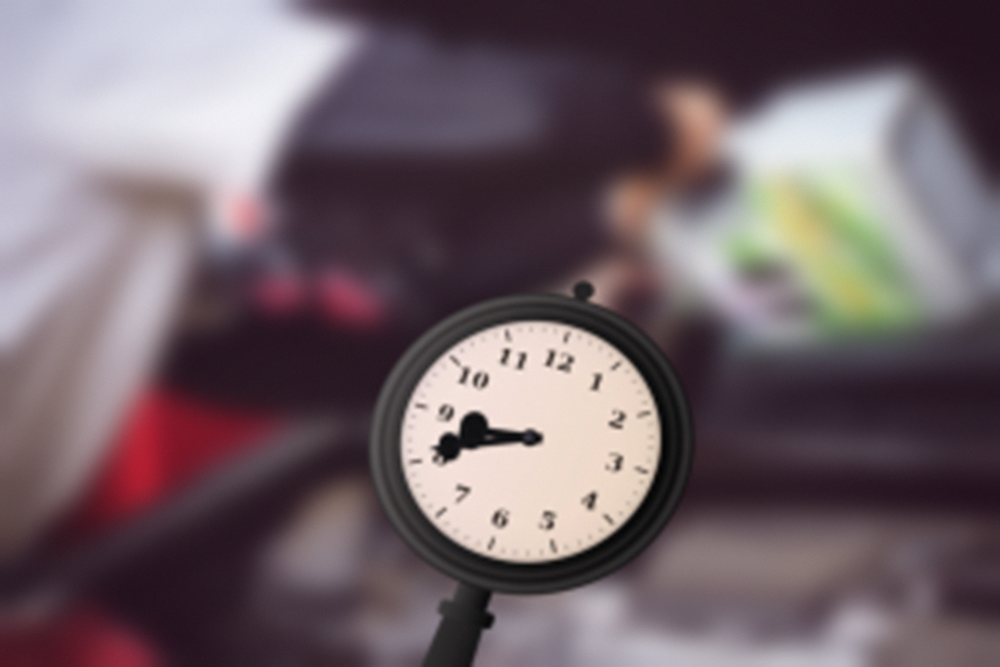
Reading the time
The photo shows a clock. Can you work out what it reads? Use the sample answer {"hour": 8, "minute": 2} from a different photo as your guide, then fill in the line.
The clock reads {"hour": 8, "minute": 41}
